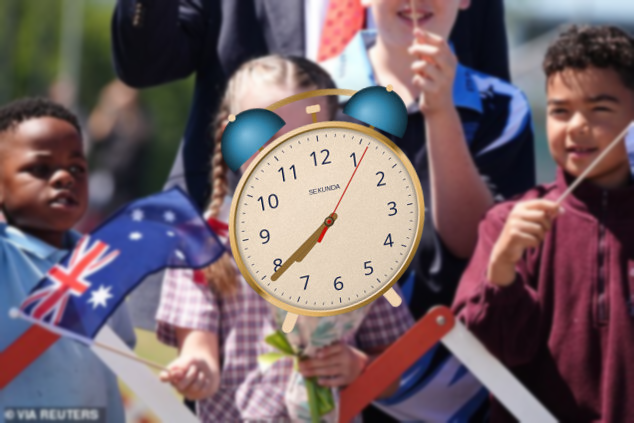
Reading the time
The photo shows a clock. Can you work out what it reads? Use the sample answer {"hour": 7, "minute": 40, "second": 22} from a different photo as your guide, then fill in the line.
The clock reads {"hour": 7, "minute": 39, "second": 6}
